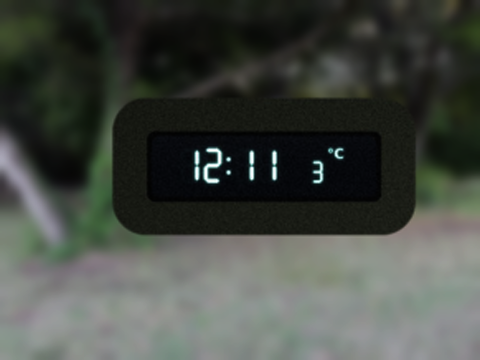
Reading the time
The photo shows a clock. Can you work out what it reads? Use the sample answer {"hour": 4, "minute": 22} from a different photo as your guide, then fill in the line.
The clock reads {"hour": 12, "minute": 11}
